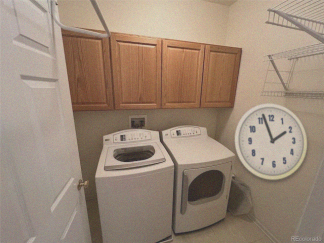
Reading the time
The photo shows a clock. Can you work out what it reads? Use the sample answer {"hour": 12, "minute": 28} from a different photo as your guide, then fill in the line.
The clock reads {"hour": 1, "minute": 57}
